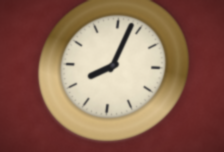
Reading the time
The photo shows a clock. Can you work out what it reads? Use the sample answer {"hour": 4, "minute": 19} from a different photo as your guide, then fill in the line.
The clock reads {"hour": 8, "minute": 3}
